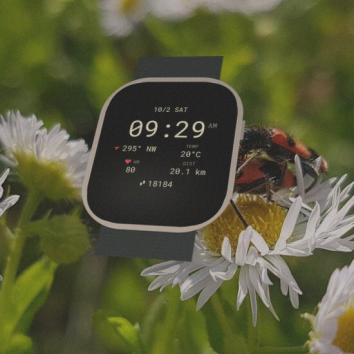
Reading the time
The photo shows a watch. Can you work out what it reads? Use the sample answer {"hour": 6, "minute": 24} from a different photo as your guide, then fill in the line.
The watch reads {"hour": 9, "minute": 29}
